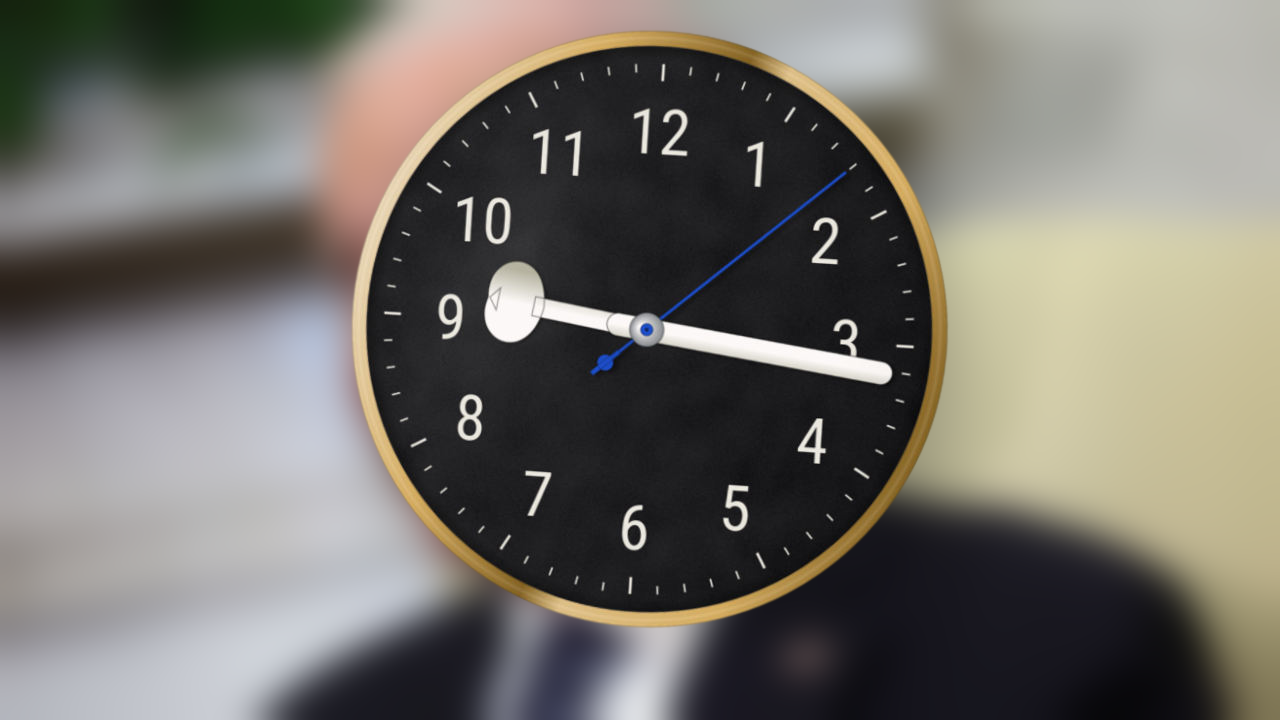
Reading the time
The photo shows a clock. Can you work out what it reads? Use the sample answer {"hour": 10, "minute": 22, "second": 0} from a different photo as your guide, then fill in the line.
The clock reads {"hour": 9, "minute": 16, "second": 8}
